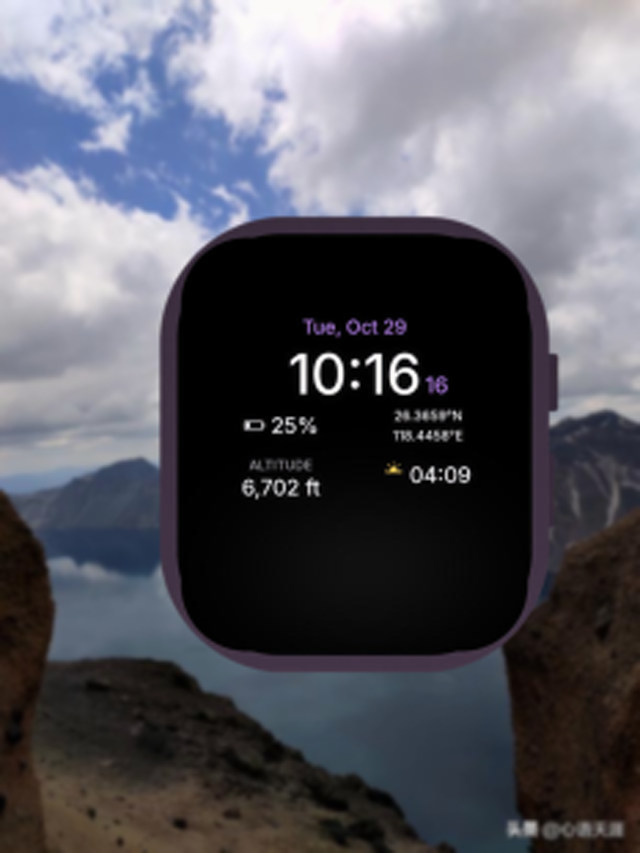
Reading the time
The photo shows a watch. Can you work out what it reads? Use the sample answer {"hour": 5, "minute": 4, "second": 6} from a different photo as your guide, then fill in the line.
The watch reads {"hour": 10, "minute": 16, "second": 16}
